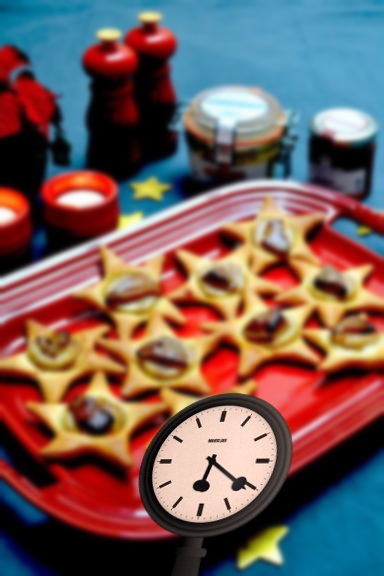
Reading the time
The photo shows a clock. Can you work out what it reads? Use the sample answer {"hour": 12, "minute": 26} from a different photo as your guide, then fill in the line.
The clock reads {"hour": 6, "minute": 21}
